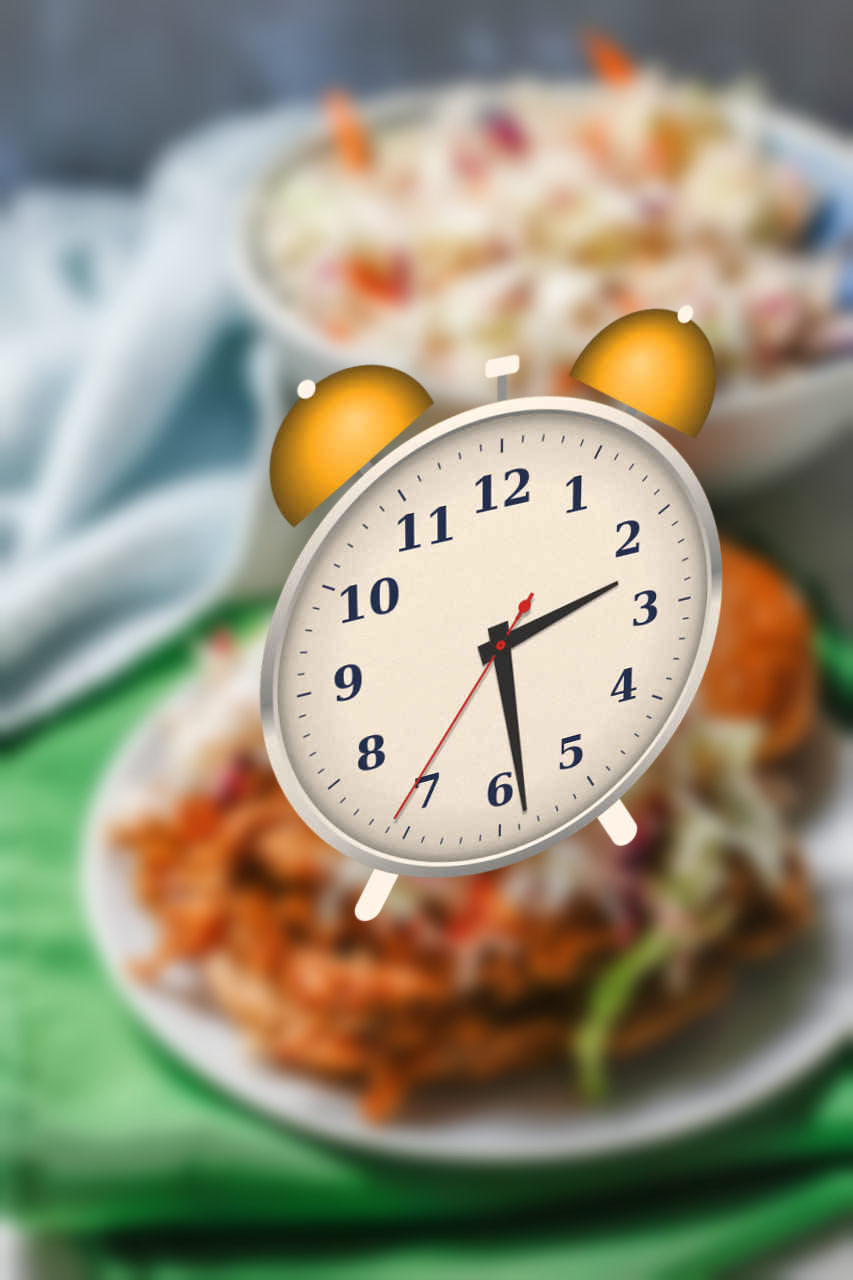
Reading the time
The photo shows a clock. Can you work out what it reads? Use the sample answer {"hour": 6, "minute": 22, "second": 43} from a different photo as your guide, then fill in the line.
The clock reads {"hour": 2, "minute": 28, "second": 36}
